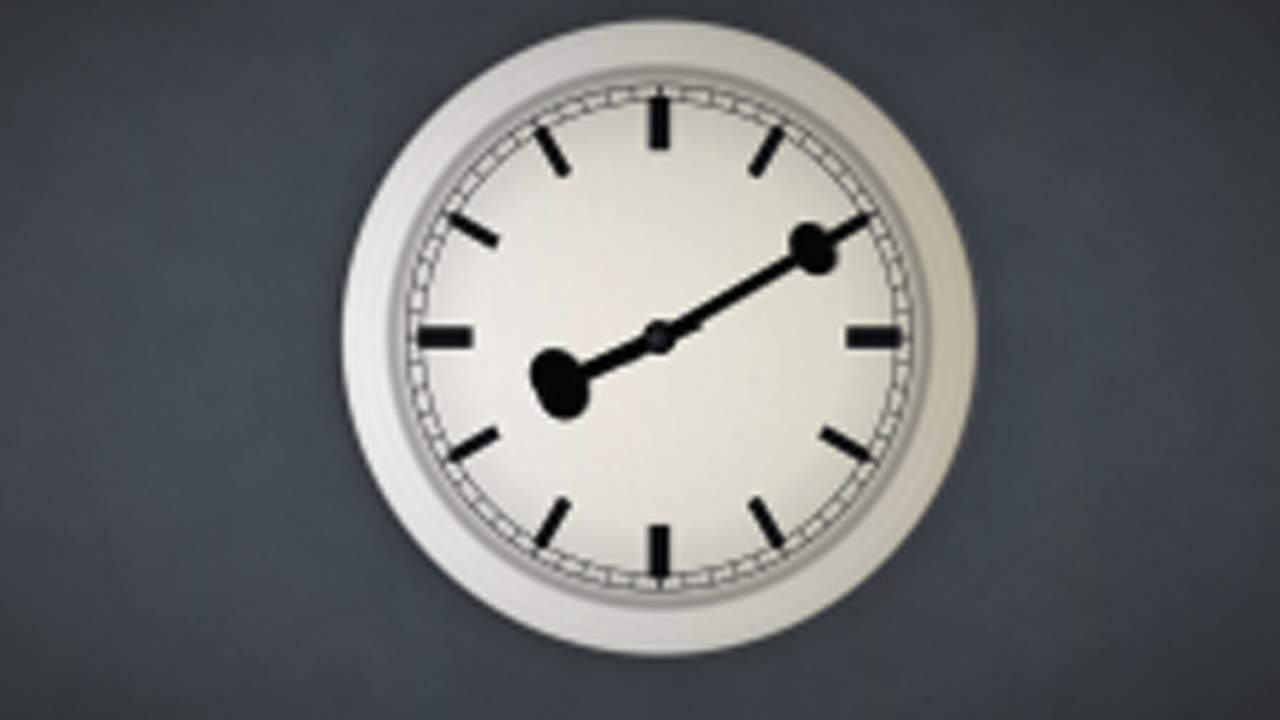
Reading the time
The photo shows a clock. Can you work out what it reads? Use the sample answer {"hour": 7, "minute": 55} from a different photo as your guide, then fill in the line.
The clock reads {"hour": 8, "minute": 10}
